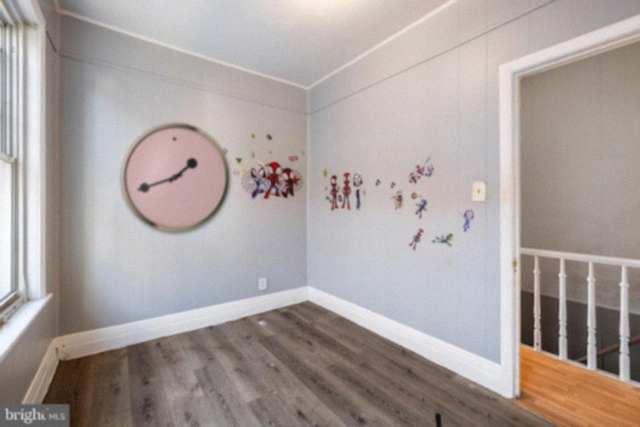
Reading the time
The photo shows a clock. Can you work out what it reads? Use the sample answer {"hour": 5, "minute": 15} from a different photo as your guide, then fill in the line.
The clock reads {"hour": 1, "minute": 42}
